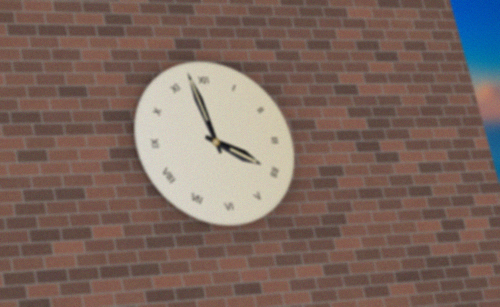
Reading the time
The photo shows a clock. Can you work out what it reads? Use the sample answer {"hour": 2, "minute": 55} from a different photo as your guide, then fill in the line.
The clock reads {"hour": 3, "minute": 58}
